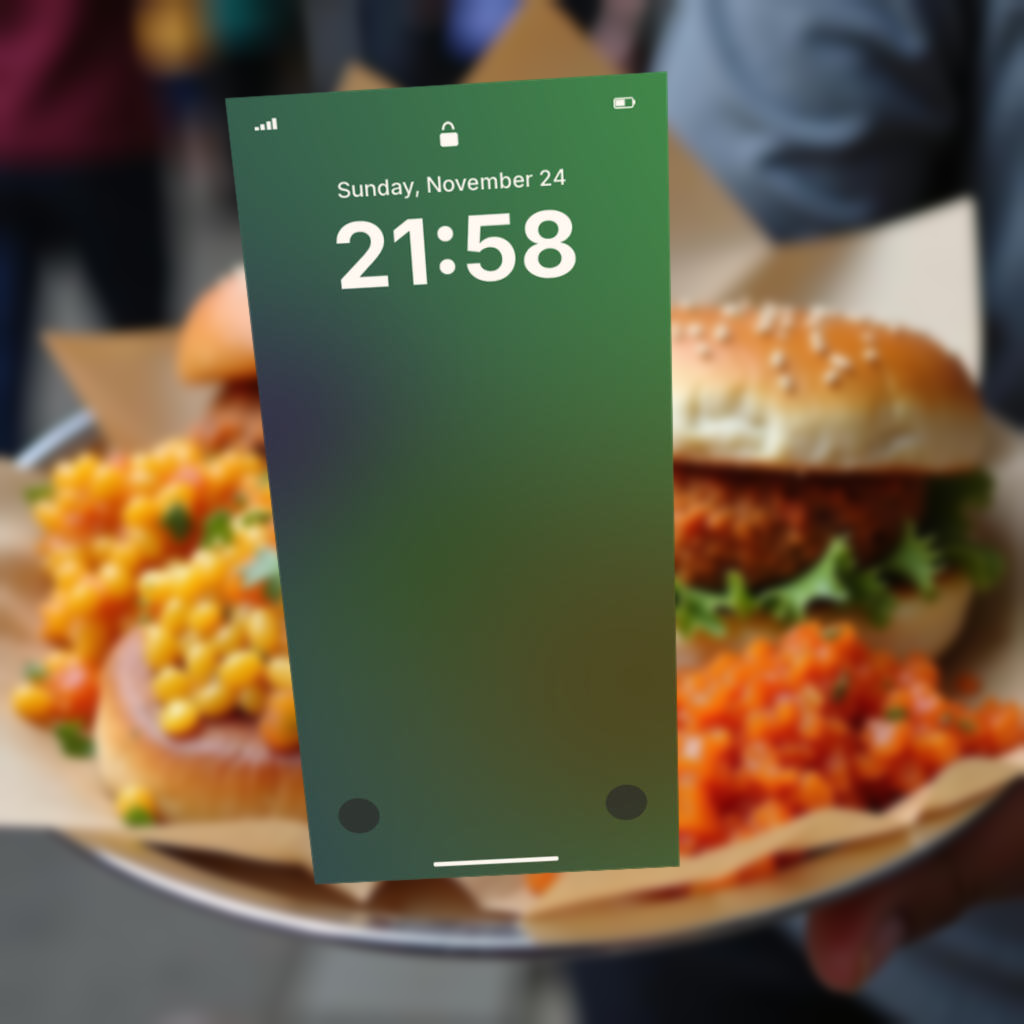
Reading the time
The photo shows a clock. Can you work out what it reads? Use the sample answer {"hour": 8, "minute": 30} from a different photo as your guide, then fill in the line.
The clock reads {"hour": 21, "minute": 58}
